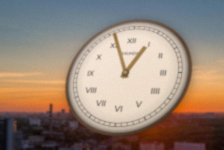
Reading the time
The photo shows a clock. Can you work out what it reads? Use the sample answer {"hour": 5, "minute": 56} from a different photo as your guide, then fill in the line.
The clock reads {"hour": 12, "minute": 56}
